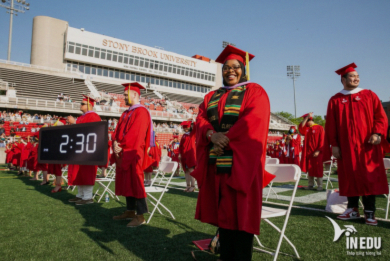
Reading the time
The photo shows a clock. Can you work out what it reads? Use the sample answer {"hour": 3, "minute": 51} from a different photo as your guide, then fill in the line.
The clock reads {"hour": 2, "minute": 30}
